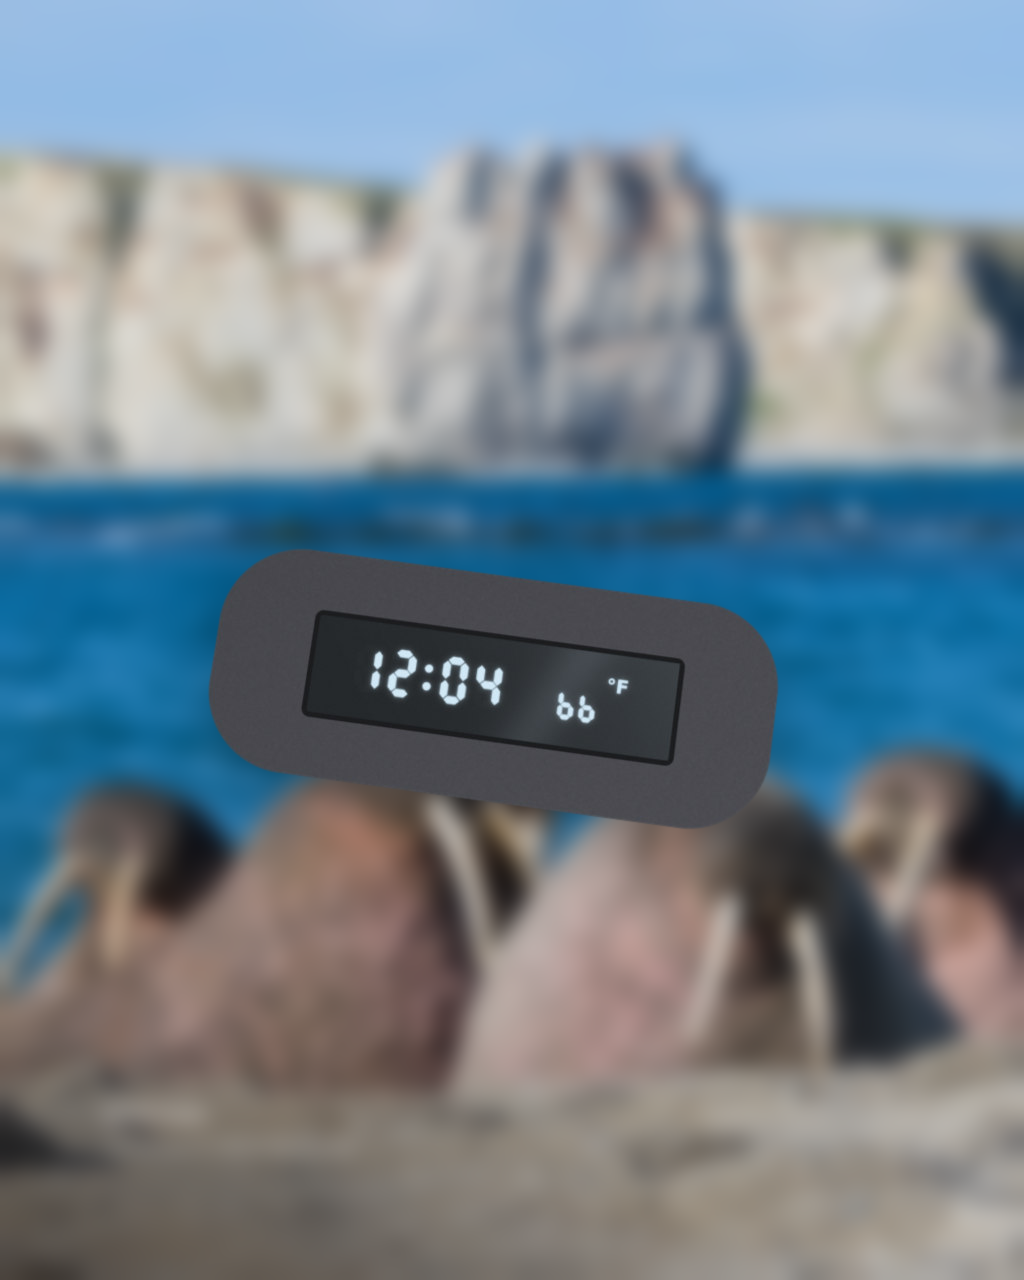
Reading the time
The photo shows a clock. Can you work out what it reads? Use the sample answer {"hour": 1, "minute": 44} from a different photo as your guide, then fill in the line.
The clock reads {"hour": 12, "minute": 4}
